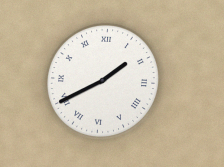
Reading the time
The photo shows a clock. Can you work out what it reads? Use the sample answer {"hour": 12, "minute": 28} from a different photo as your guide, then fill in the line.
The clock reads {"hour": 1, "minute": 40}
